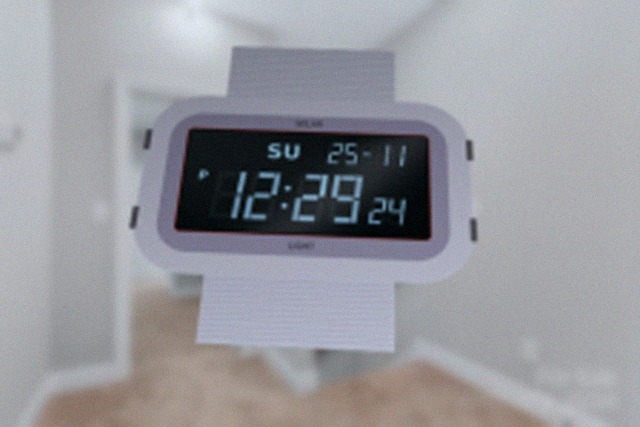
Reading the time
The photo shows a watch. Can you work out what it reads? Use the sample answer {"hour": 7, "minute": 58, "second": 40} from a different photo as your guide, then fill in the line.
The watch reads {"hour": 12, "minute": 29, "second": 24}
